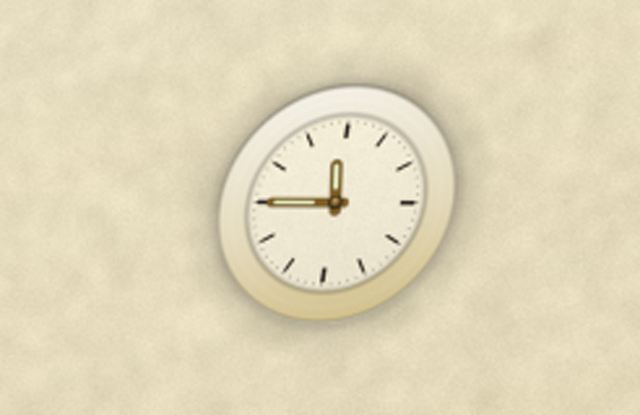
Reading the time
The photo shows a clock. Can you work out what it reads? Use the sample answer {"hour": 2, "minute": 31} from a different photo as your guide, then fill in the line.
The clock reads {"hour": 11, "minute": 45}
